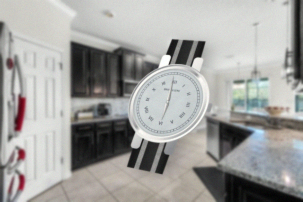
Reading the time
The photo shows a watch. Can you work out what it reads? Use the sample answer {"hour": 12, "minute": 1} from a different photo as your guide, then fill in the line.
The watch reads {"hour": 5, "minute": 59}
